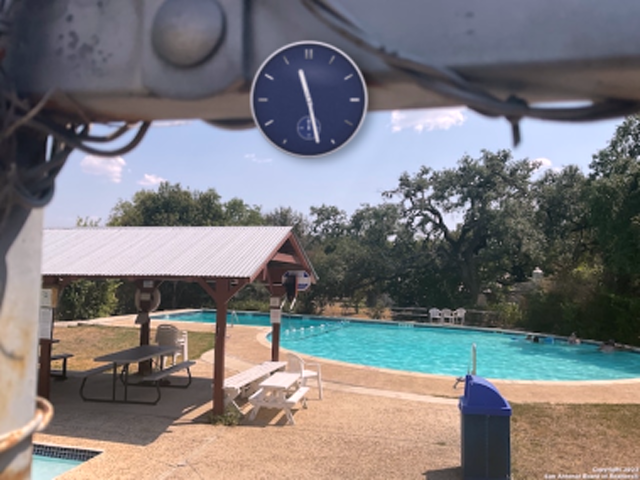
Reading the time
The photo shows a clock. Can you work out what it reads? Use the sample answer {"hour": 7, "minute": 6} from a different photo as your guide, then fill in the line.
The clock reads {"hour": 11, "minute": 28}
